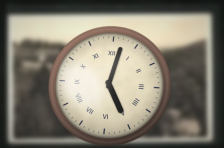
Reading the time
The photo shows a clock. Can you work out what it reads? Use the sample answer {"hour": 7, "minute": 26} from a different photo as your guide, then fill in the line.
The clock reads {"hour": 5, "minute": 2}
